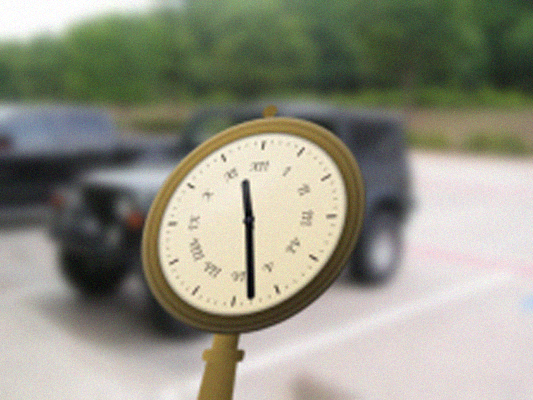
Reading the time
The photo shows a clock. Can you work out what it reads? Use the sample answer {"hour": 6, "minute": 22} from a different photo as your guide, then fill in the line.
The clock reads {"hour": 11, "minute": 28}
